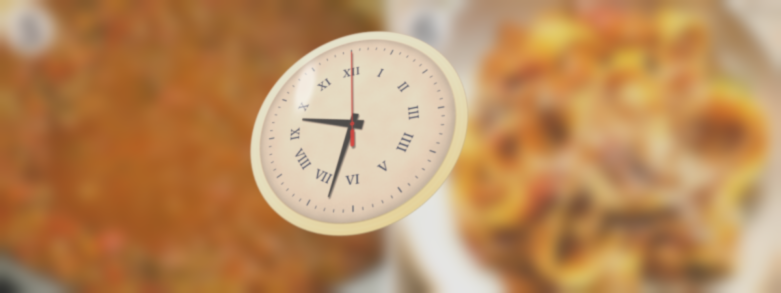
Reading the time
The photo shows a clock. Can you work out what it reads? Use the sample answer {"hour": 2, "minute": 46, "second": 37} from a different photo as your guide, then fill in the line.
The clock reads {"hour": 9, "minute": 33, "second": 0}
